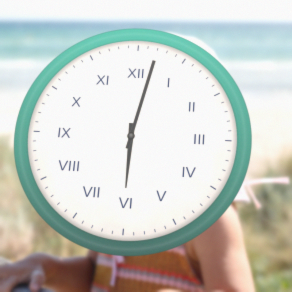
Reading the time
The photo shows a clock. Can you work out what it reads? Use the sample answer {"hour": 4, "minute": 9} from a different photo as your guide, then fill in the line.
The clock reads {"hour": 6, "minute": 2}
